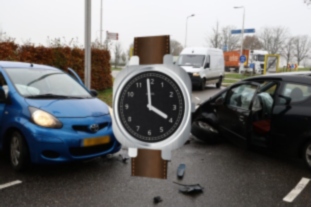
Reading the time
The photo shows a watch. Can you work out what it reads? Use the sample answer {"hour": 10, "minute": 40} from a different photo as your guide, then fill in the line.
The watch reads {"hour": 3, "minute": 59}
